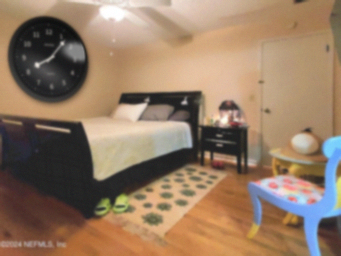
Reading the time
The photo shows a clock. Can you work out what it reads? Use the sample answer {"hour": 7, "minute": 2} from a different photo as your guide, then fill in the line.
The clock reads {"hour": 8, "minute": 7}
